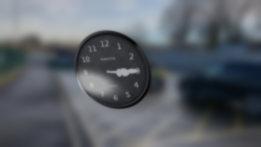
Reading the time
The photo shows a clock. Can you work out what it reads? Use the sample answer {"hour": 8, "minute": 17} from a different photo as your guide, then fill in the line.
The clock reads {"hour": 3, "minute": 15}
